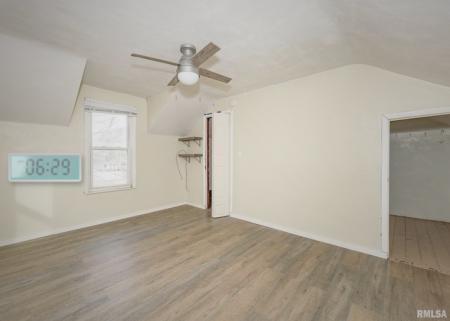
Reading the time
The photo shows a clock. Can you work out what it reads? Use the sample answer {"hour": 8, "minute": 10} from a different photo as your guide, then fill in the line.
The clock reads {"hour": 6, "minute": 29}
